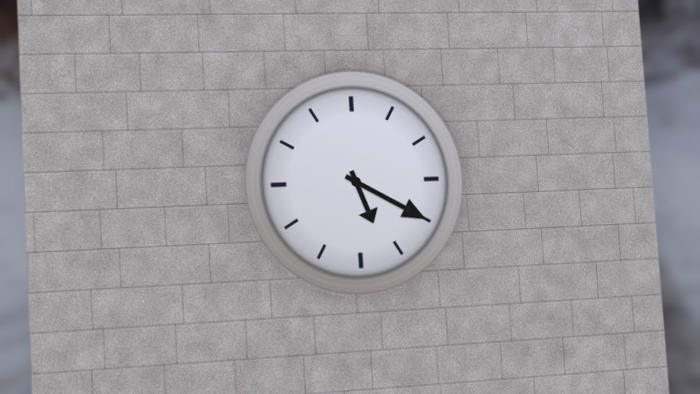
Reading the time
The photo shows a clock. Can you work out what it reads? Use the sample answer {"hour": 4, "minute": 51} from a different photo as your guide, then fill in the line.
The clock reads {"hour": 5, "minute": 20}
